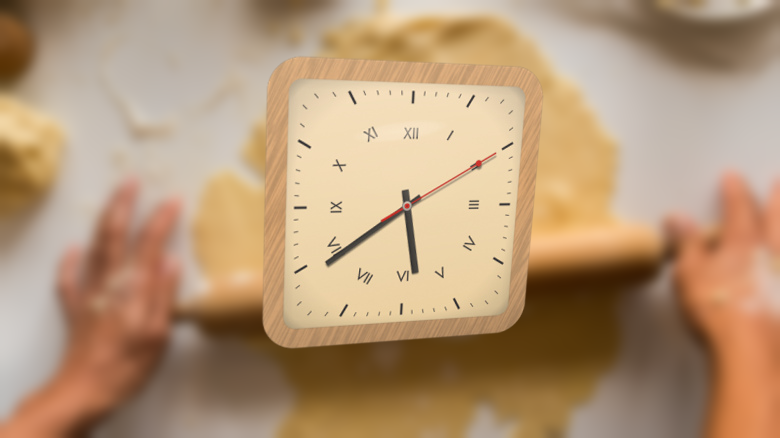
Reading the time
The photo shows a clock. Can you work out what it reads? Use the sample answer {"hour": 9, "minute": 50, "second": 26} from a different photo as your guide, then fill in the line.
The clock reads {"hour": 5, "minute": 39, "second": 10}
